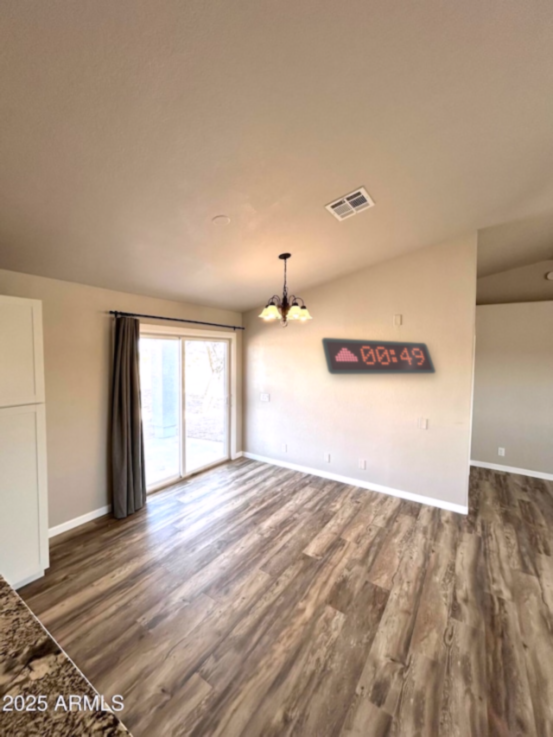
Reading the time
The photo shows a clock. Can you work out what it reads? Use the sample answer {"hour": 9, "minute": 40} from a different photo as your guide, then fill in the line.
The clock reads {"hour": 0, "minute": 49}
